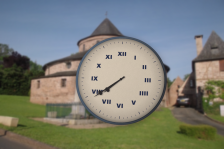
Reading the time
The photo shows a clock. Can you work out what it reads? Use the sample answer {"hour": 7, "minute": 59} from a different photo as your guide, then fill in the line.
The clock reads {"hour": 7, "minute": 39}
